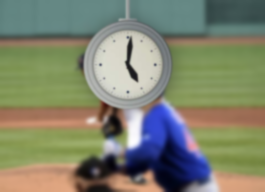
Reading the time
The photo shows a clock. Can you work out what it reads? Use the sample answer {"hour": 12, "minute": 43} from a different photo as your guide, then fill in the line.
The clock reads {"hour": 5, "minute": 1}
